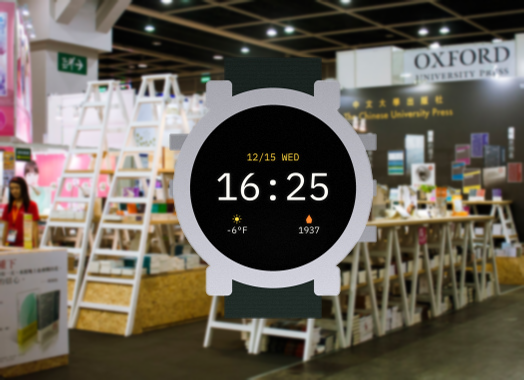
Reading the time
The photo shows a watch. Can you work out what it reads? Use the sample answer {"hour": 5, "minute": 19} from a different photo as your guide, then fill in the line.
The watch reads {"hour": 16, "minute": 25}
